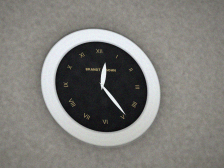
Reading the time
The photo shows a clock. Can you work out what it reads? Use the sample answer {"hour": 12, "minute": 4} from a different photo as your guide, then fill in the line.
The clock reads {"hour": 12, "minute": 24}
